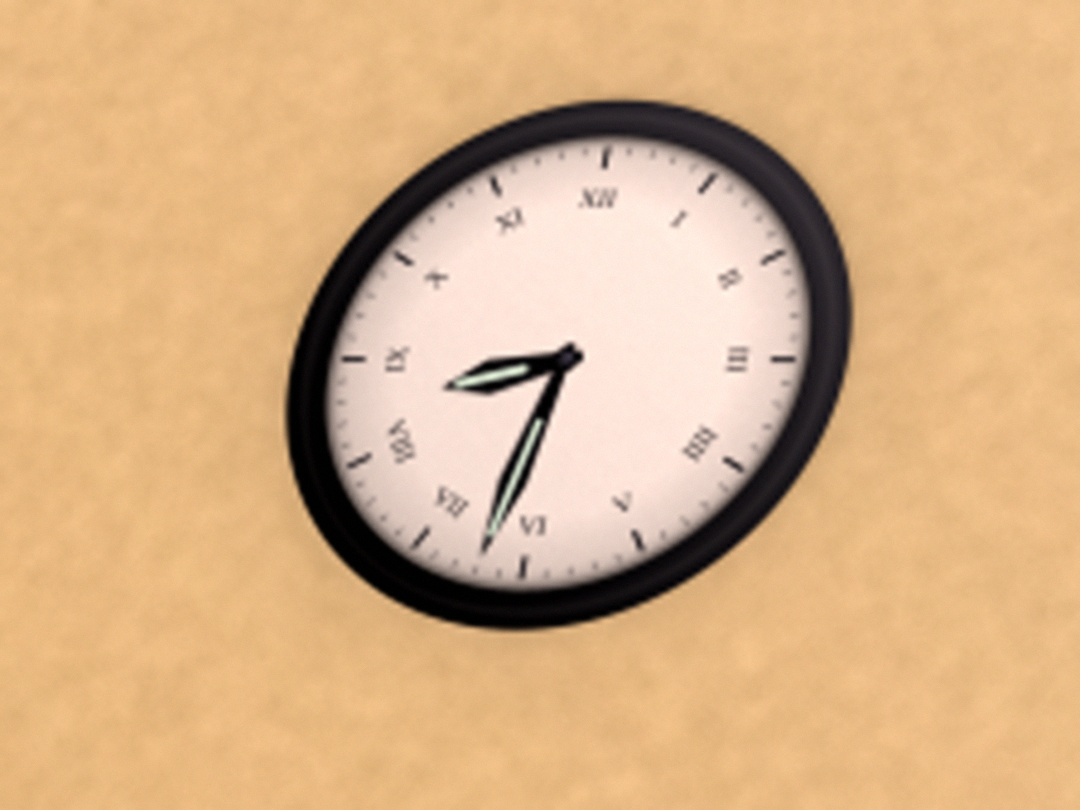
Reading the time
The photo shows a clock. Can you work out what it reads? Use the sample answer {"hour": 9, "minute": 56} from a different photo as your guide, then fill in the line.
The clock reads {"hour": 8, "minute": 32}
